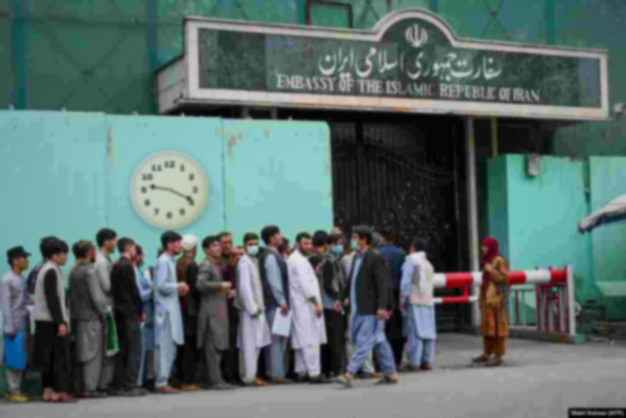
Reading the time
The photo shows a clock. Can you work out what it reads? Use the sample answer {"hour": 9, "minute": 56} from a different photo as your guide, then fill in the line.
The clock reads {"hour": 9, "minute": 19}
